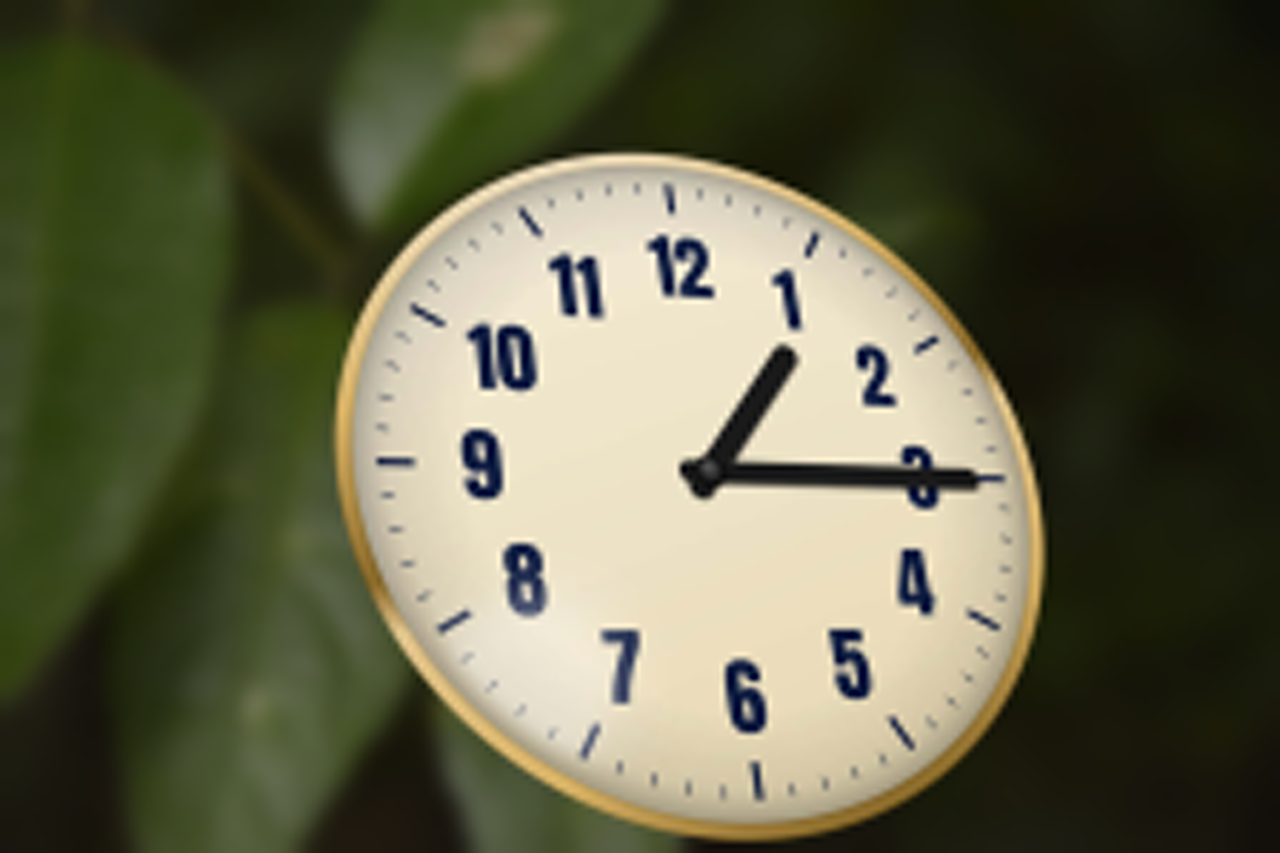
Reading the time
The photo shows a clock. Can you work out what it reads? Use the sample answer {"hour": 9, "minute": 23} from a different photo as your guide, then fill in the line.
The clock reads {"hour": 1, "minute": 15}
